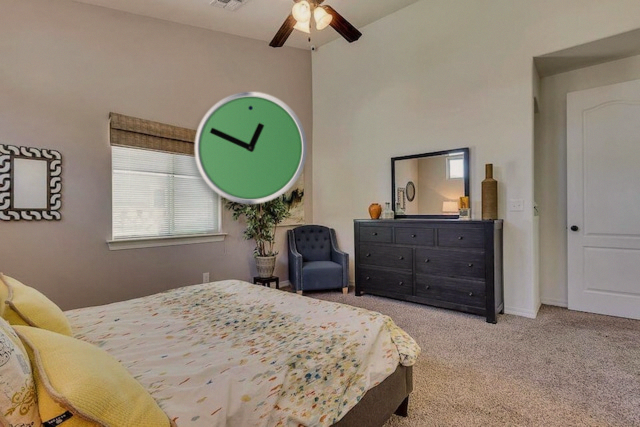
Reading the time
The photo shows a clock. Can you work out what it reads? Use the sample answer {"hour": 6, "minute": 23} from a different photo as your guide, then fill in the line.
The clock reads {"hour": 12, "minute": 49}
